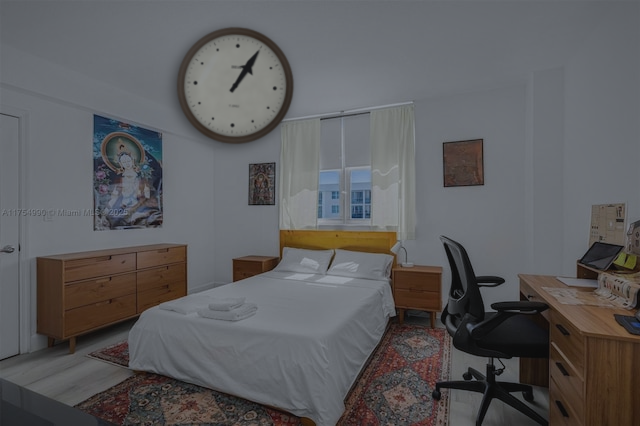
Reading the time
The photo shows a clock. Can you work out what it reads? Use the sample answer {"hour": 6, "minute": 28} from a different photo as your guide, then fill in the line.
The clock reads {"hour": 1, "minute": 5}
